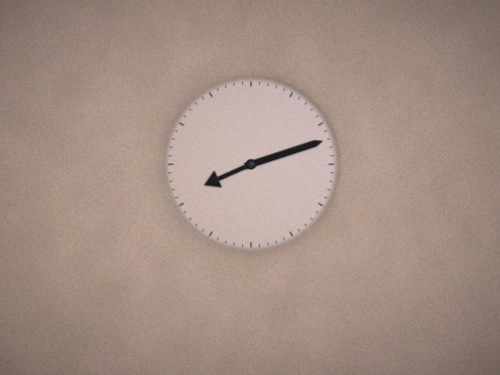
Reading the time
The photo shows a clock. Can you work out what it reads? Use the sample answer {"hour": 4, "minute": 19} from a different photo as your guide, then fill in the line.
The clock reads {"hour": 8, "minute": 12}
